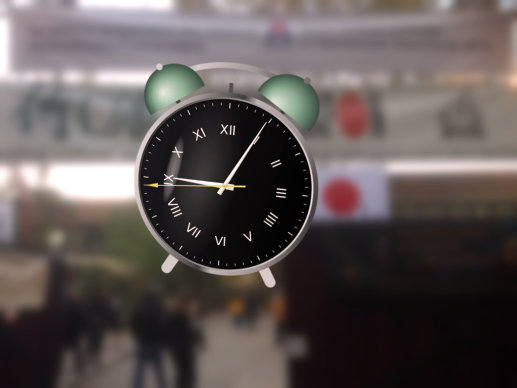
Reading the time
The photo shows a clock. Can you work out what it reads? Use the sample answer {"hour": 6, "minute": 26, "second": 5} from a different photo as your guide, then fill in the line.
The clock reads {"hour": 9, "minute": 4, "second": 44}
